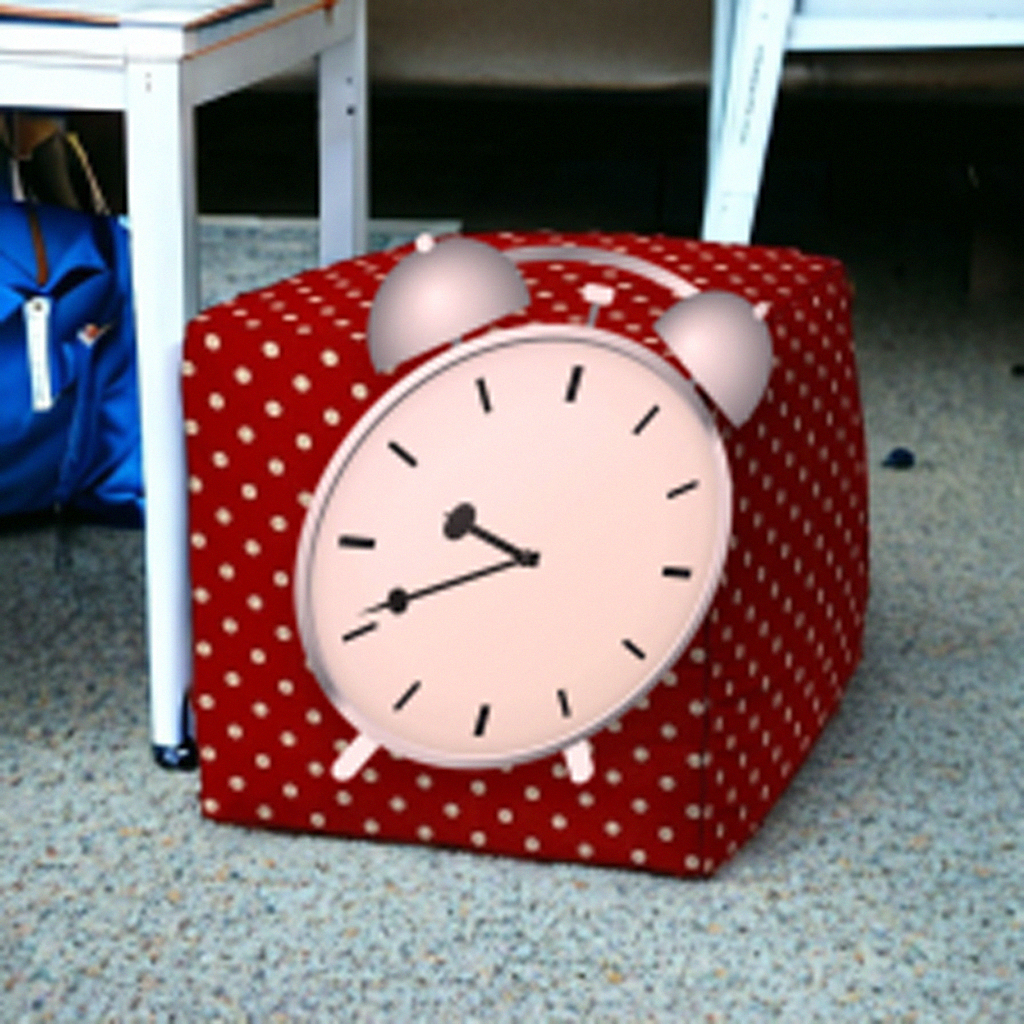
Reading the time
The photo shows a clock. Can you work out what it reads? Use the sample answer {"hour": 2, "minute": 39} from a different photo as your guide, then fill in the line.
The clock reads {"hour": 9, "minute": 41}
